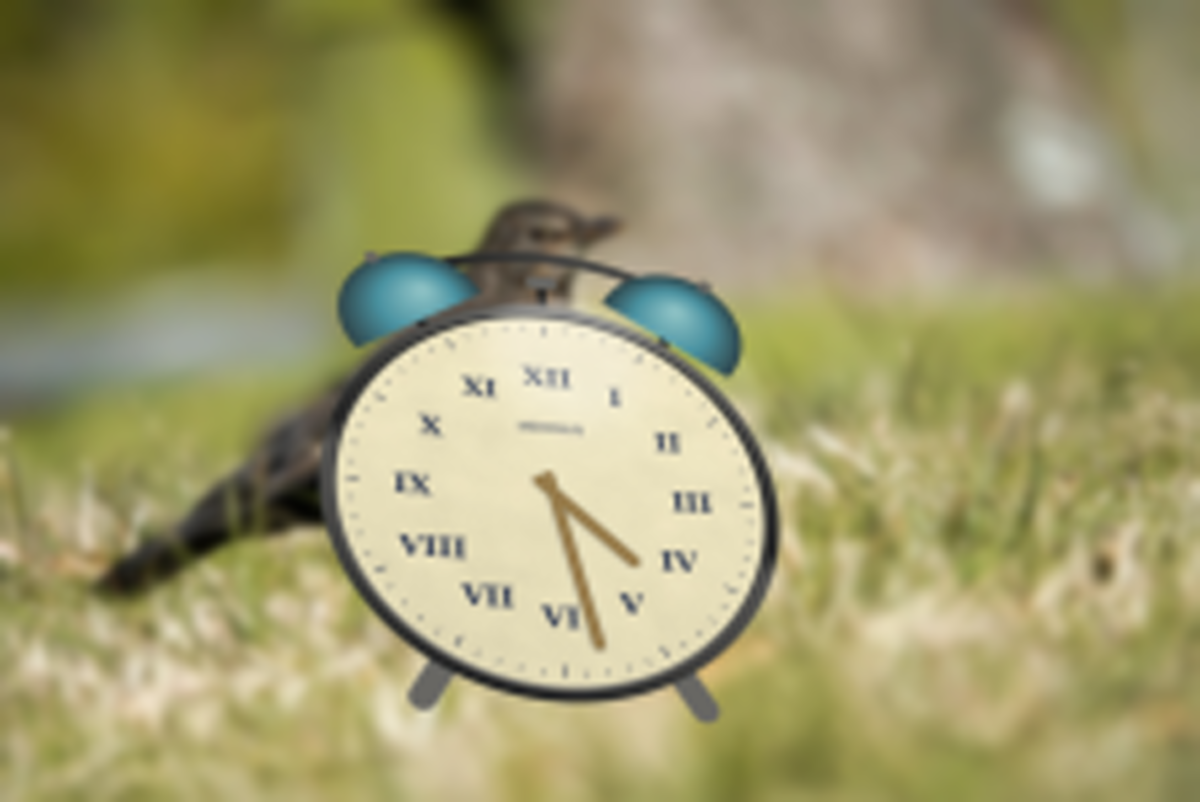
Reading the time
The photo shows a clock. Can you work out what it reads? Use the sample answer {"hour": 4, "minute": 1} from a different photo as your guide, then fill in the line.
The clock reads {"hour": 4, "minute": 28}
